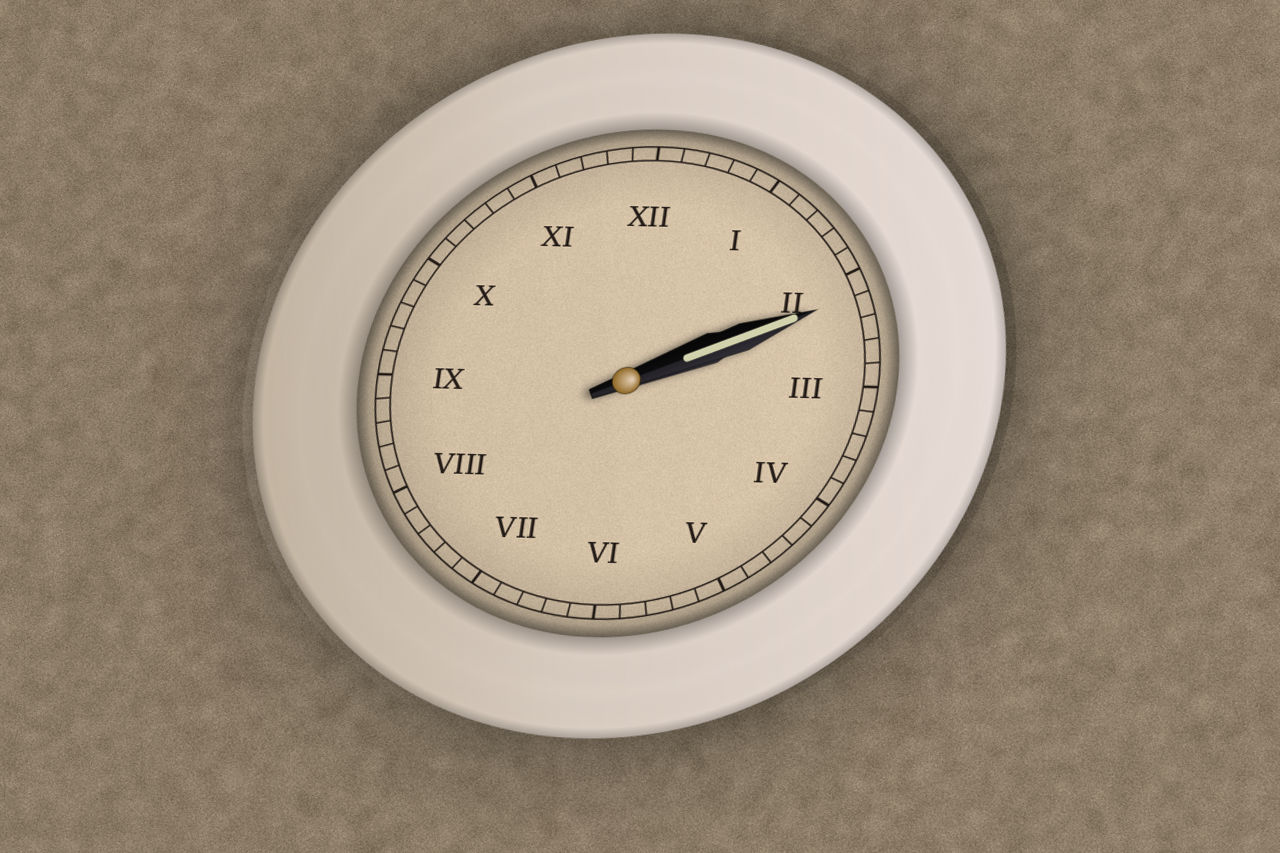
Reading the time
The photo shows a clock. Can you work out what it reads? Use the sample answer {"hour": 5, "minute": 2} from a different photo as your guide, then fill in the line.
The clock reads {"hour": 2, "minute": 11}
